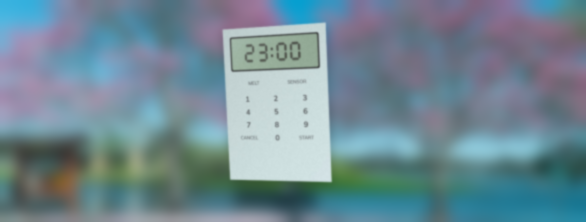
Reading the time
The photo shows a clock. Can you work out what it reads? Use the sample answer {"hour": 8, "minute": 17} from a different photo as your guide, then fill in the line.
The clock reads {"hour": 23, "minute": 0}
